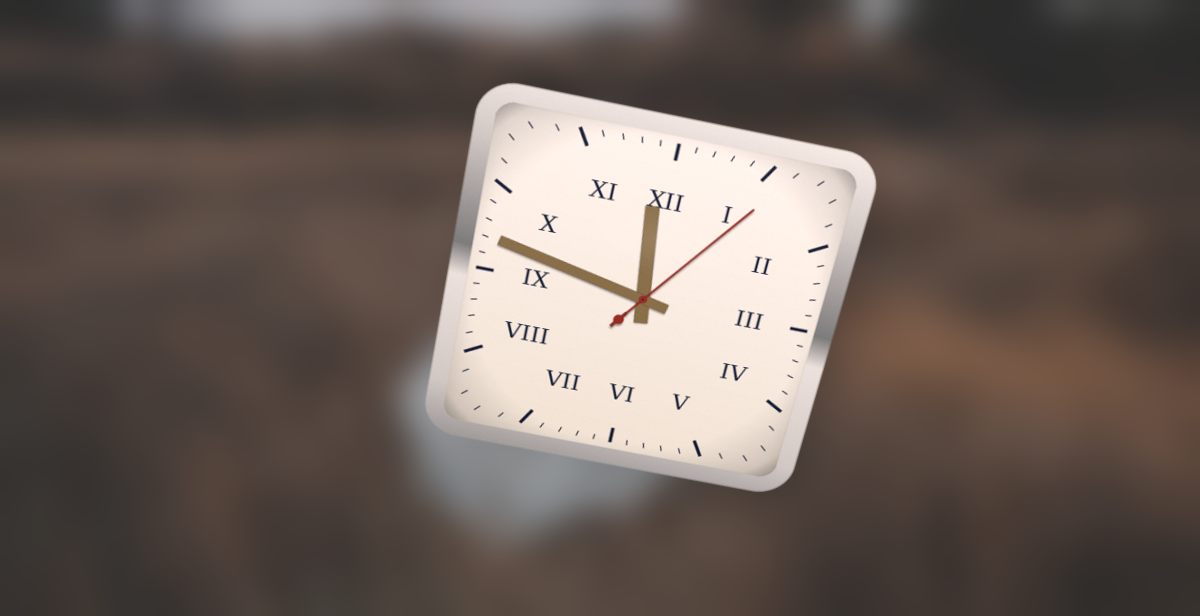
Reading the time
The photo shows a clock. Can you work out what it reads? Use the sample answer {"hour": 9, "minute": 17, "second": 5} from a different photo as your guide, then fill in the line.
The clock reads {"hour": 11, "minute": 47, "second": 6}
